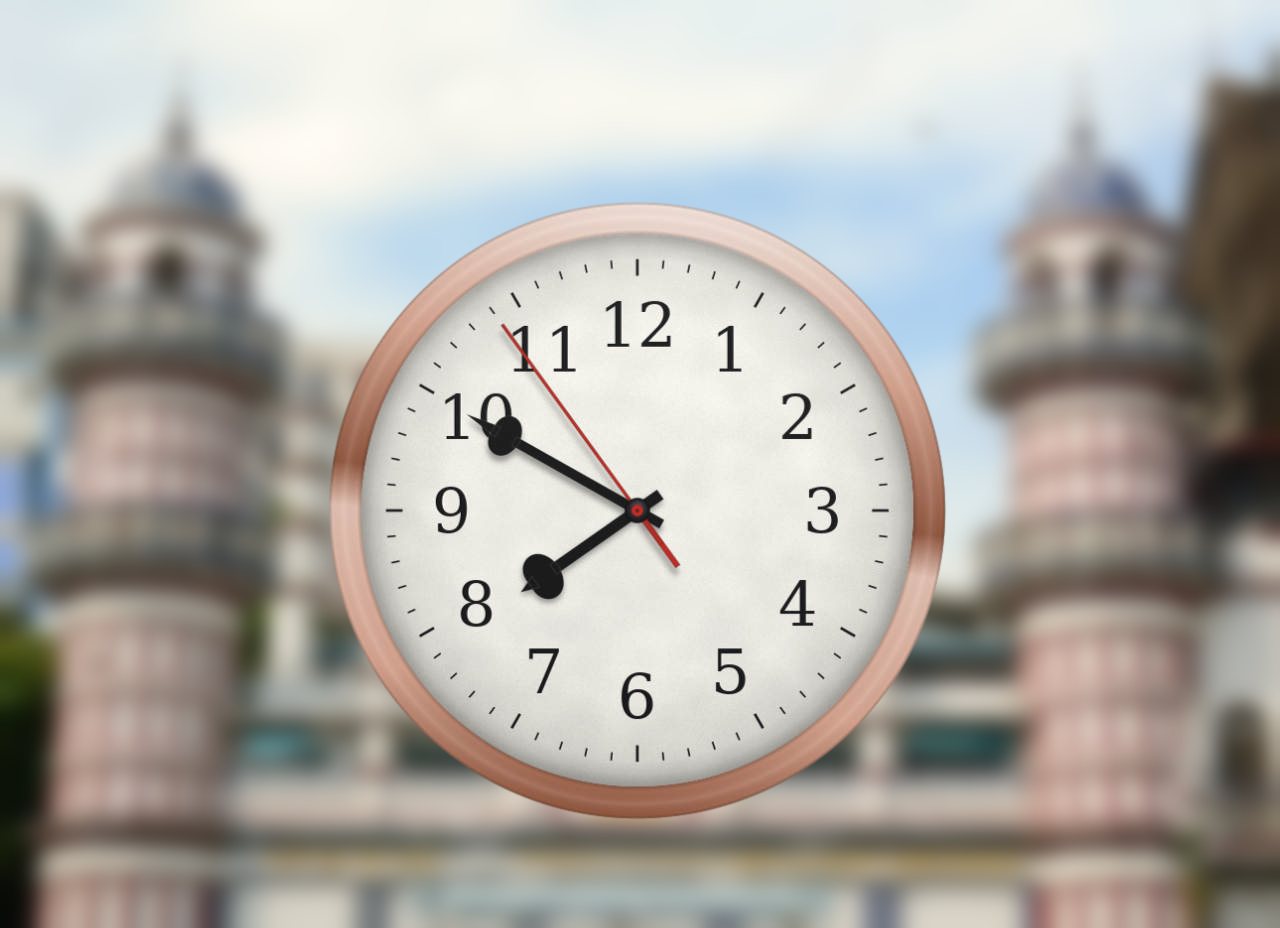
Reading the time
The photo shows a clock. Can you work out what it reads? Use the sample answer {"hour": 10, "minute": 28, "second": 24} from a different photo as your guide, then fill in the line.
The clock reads {"hour": 7, "minute": 49, "second": 54}
